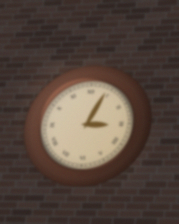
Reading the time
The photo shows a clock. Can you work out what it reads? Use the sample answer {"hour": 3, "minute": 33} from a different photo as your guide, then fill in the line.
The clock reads {"hour": 3, "minute": 4}
